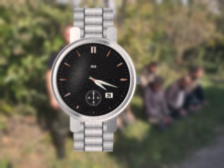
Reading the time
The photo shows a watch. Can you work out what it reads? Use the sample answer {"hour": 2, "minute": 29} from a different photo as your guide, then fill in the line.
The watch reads {"hour": 4, "minute": 18}
